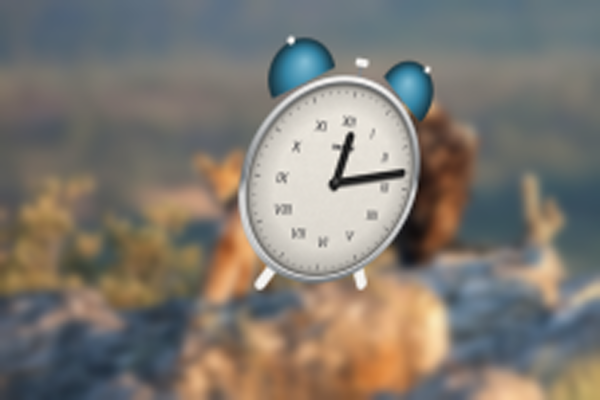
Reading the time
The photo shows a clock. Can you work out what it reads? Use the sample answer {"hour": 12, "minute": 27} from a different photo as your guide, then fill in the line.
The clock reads {"hour": 12, "minute": 13}
